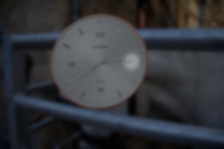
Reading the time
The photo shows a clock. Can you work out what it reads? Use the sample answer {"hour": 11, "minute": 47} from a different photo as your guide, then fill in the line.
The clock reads {"hour": 2, "minute": 40}
